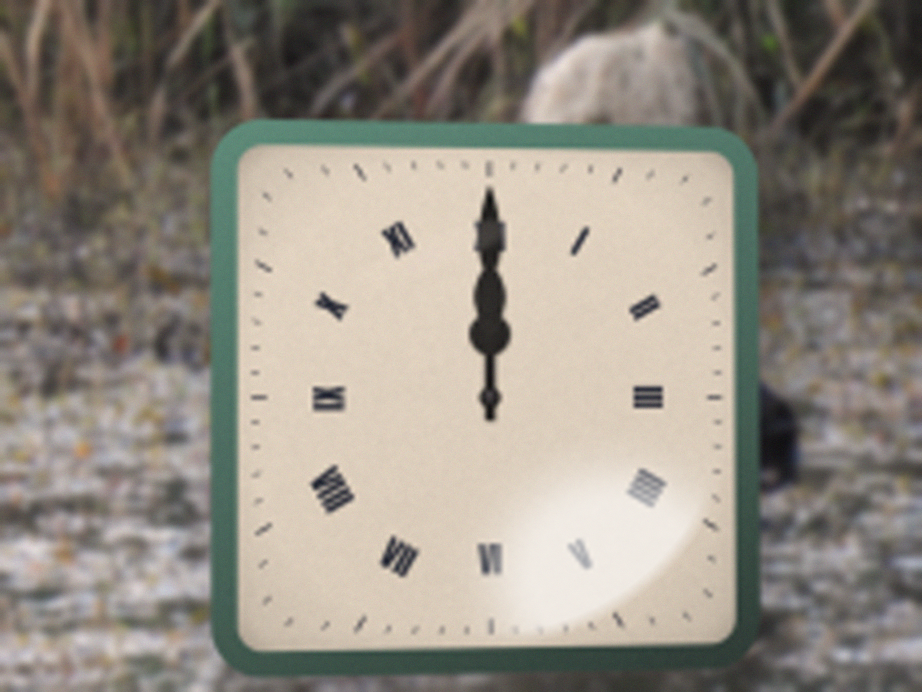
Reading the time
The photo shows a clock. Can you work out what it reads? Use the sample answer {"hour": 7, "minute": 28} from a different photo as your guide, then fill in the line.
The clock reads {"hour": 12, "minute": 0}
